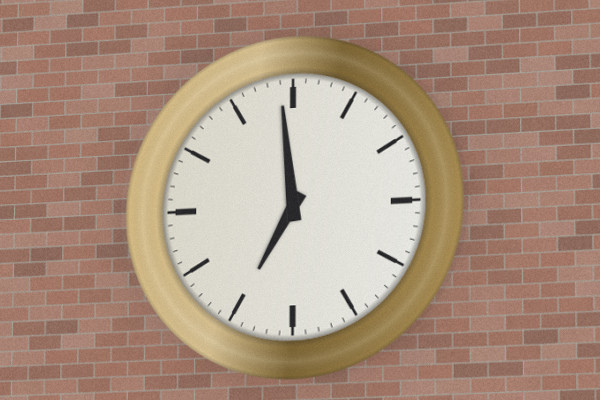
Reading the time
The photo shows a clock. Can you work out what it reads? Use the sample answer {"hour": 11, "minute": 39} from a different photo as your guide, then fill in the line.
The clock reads {"hour": 6, "minute": 59}
